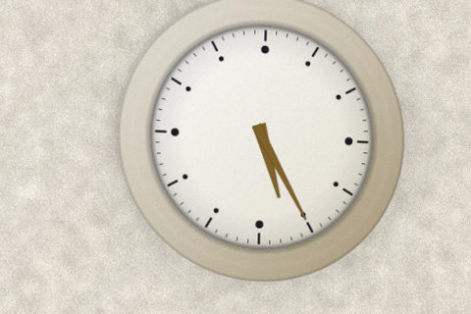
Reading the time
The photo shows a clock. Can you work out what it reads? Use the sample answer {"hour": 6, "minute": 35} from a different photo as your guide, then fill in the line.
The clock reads {"hour": 5, "minute": 25}
